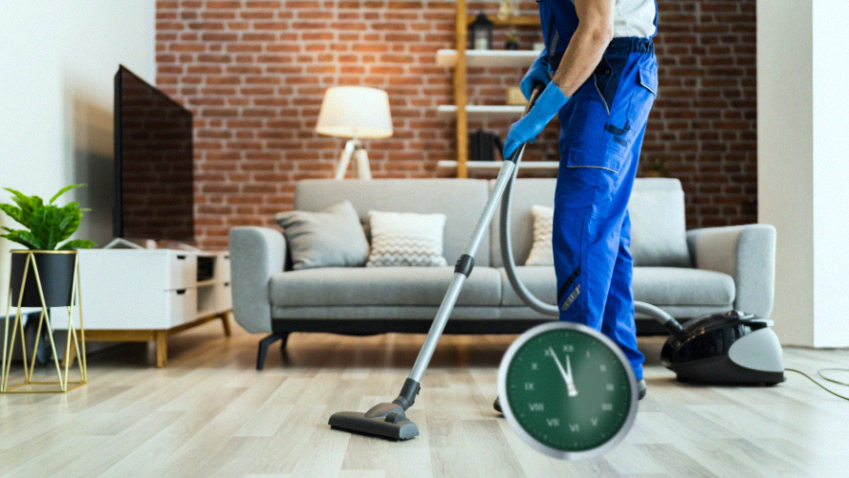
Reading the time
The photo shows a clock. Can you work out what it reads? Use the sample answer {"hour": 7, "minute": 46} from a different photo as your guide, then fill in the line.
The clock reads {"hour": 11, "minute": 56}
